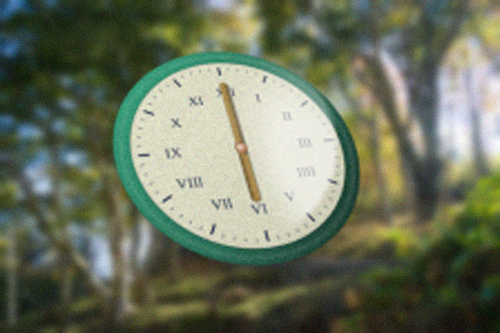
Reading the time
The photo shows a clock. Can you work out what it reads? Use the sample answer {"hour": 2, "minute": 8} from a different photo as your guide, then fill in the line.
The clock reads {"hour": 6, "minute": 0}
